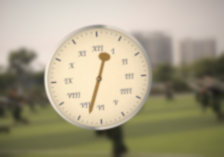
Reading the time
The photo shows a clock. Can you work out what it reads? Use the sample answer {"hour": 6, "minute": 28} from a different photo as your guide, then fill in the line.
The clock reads {"hour": 12, "minute": 33}
